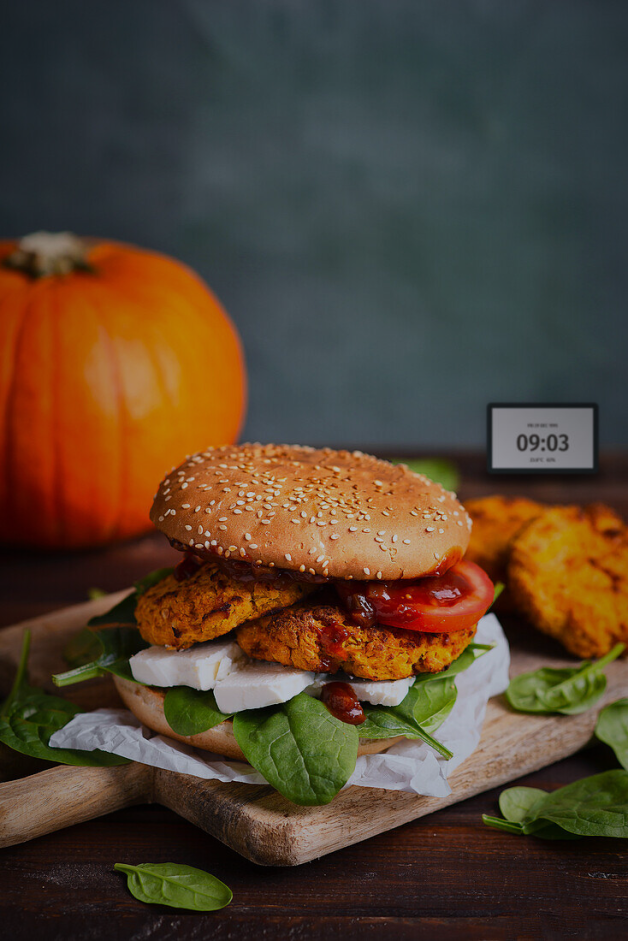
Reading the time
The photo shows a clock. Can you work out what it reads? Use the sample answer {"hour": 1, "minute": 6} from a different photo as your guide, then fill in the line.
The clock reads {"hour": 9, "minute": 3}
